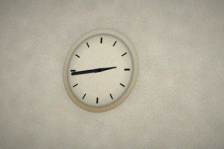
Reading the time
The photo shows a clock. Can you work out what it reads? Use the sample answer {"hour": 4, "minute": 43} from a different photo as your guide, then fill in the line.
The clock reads {"hour": 2, "minute": 44}
